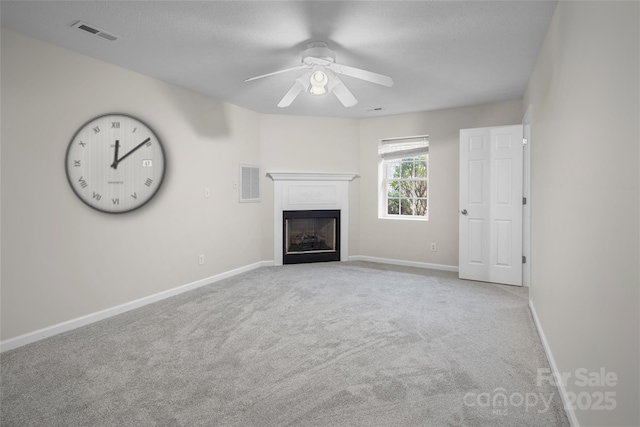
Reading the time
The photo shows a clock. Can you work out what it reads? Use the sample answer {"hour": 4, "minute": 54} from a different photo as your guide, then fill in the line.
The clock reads {"hour": 12, "minute": 9}
